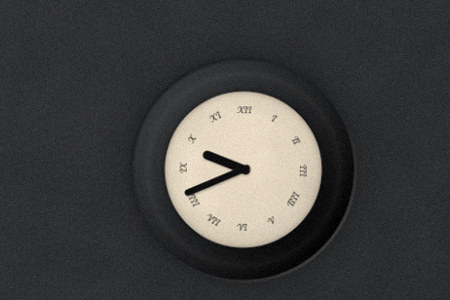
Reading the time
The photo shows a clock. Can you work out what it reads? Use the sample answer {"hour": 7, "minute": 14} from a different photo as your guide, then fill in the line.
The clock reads {"hour": 9, "minute": 41}
